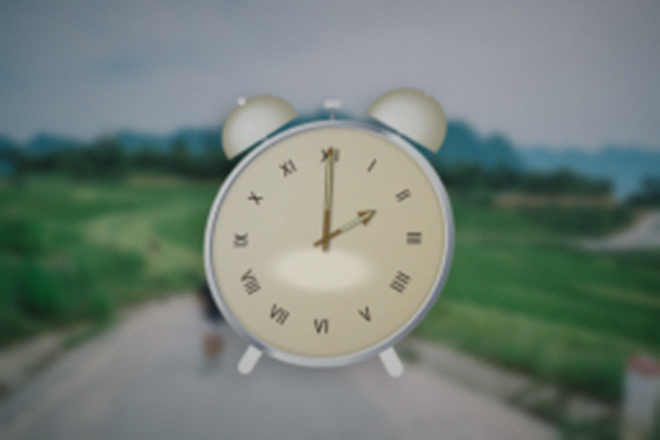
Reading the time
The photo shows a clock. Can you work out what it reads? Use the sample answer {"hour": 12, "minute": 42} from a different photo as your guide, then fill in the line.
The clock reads {"hour": 2, "minute": 0}
